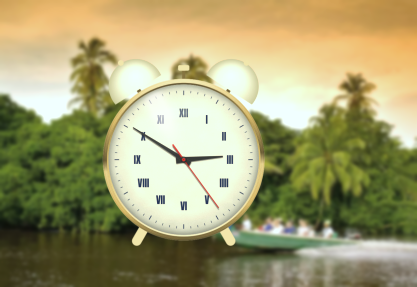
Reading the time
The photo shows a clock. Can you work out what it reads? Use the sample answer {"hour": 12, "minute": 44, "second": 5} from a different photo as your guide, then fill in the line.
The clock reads {"hour": 2, "minute": 50, "second": 24}
